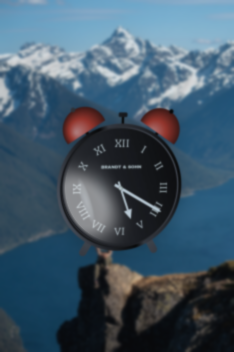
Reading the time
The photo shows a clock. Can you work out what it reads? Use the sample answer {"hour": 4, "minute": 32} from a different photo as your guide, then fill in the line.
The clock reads {"hour": 5, "minute": 20}
